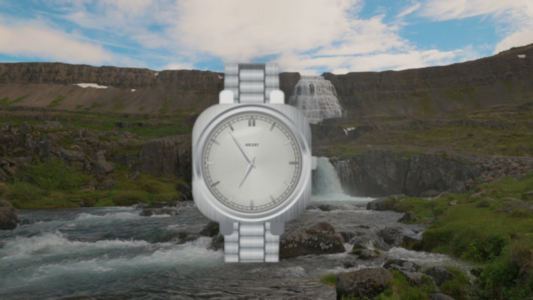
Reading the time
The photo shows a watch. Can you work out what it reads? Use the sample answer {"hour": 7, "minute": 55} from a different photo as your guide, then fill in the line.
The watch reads {"hour": 6, "minute": 54}
